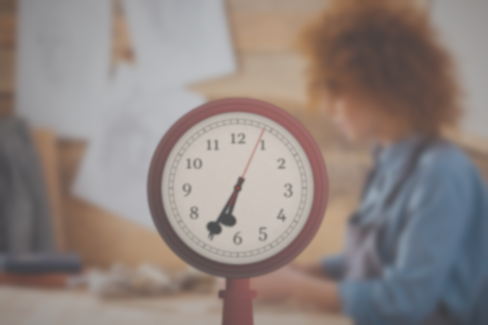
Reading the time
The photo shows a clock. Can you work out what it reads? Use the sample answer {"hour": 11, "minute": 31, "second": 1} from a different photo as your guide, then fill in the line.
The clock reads {"hour": 6, "minute": 35, "second": 4}
